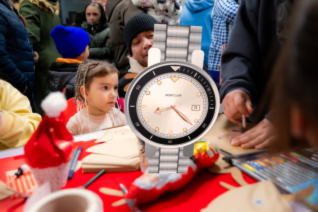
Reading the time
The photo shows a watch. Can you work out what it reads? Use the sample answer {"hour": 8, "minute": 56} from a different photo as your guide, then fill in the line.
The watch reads {"hour": 8, "minute": 22}
